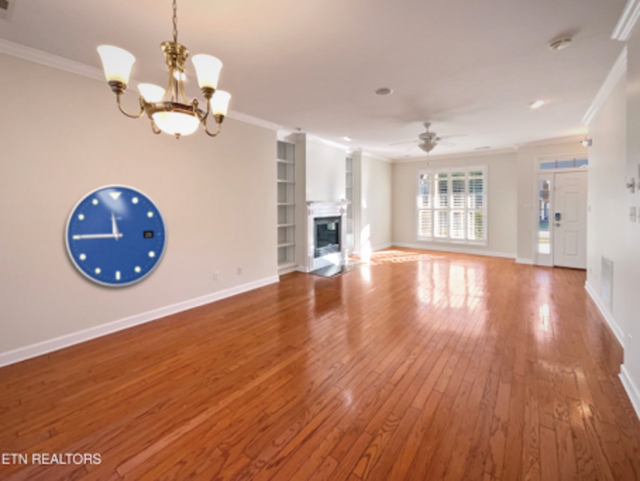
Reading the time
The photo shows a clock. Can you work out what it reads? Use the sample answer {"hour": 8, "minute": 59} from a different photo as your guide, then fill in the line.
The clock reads {"hour": 11, "minute": 45}
